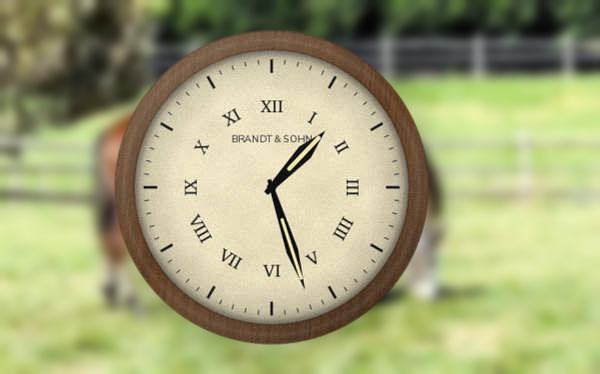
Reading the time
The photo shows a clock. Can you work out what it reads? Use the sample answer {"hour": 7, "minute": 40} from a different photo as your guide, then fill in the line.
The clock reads {"hour": 1, "minute": 27}
